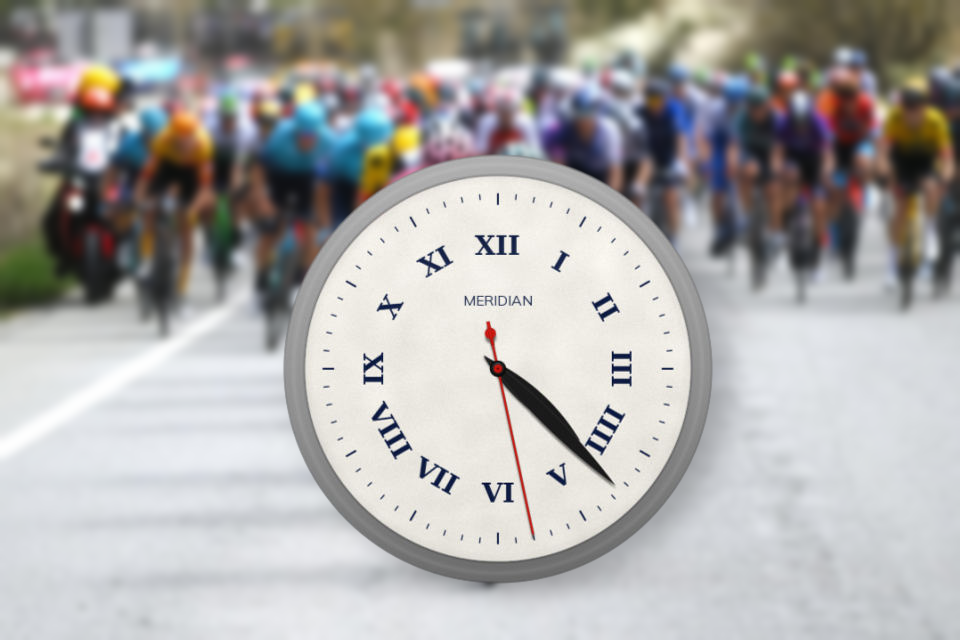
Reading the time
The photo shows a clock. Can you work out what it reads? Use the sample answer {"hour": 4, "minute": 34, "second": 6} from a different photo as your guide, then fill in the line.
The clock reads {"hour": 4, "minute": 22, "second": 28}
